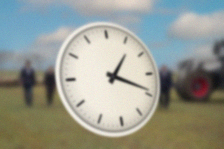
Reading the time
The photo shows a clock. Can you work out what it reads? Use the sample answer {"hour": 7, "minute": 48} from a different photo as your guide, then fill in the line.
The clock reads {"hour": 1, "minute": 19}
